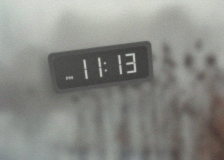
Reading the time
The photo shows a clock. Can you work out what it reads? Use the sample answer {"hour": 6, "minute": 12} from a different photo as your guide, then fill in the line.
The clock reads {"hour": 11, "minute": 13}
